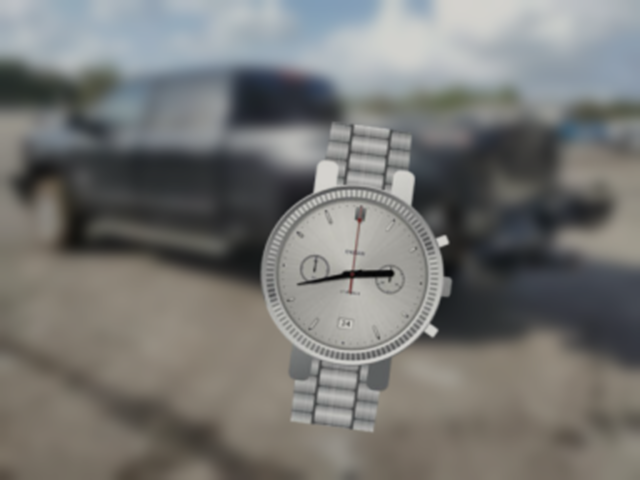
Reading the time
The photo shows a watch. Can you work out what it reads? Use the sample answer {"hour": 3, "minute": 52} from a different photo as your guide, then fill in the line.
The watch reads {"hour": 2, "minute": 42}
